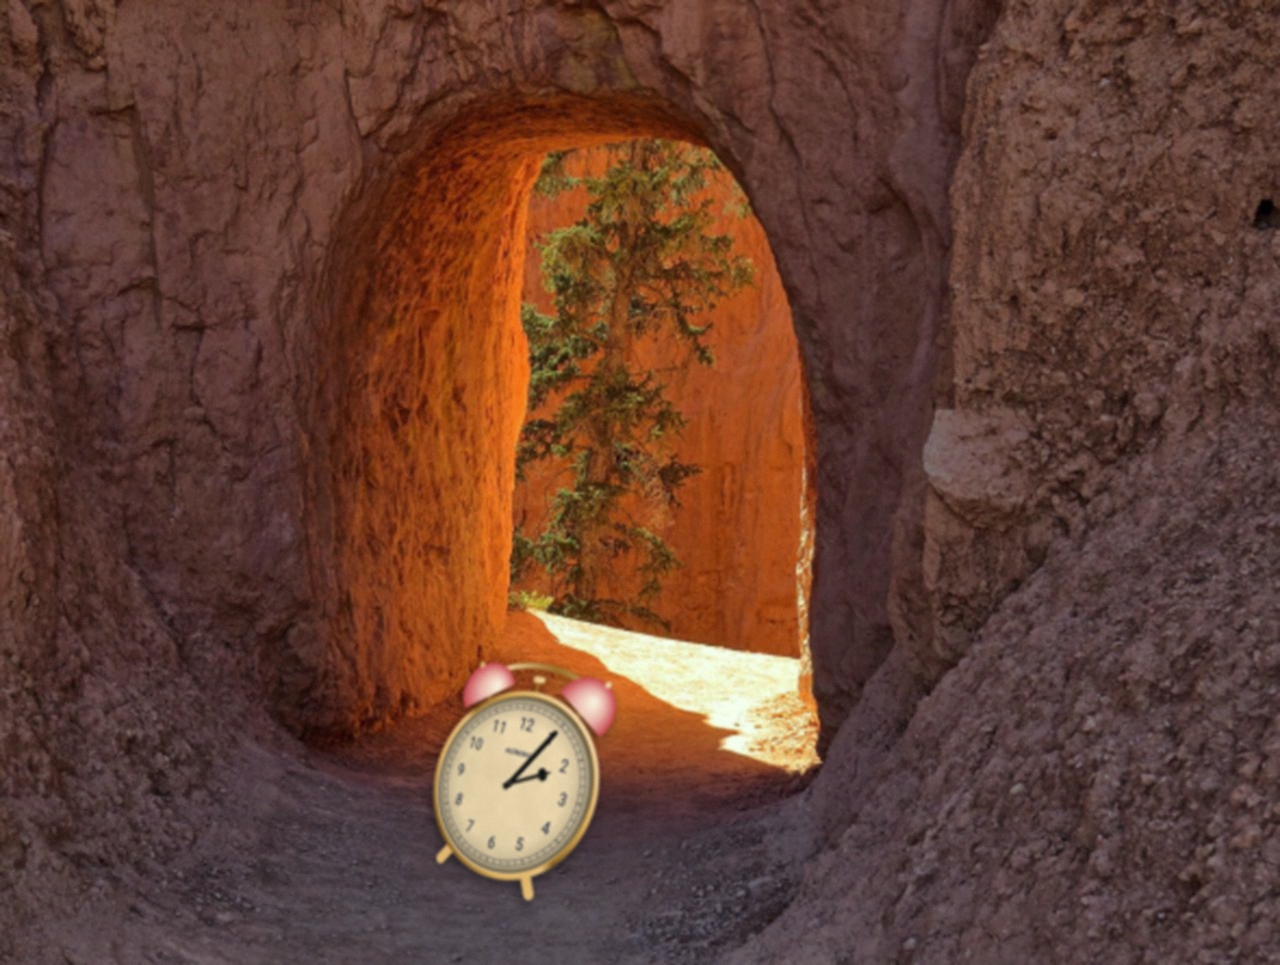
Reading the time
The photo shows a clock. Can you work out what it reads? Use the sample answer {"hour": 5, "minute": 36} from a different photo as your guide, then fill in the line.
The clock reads {"hour": 2, "minute": 5}
